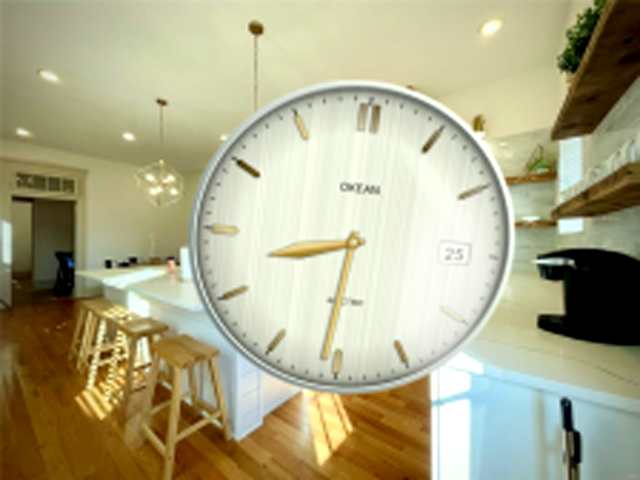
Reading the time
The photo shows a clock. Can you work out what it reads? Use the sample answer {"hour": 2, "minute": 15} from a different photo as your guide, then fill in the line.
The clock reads {"hour": 8, "minute": 31}
